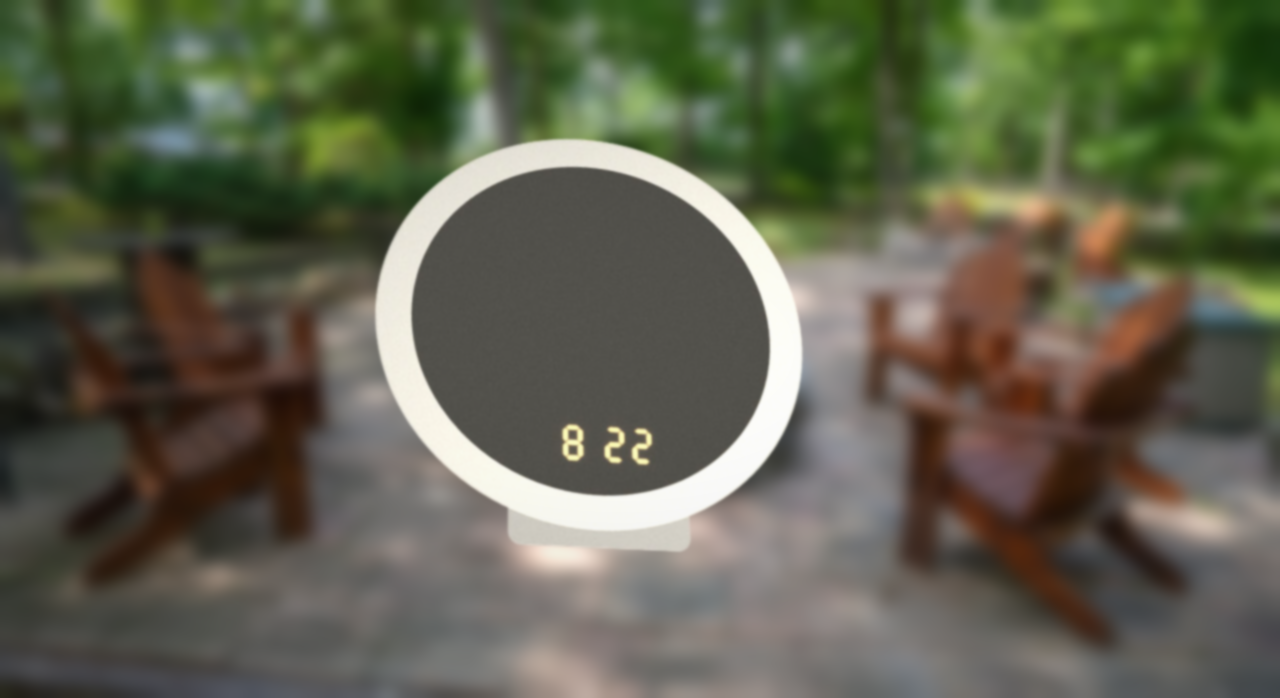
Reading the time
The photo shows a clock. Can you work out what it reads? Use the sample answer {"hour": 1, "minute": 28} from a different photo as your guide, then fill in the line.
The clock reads {"hour": 8, "minute": 22}
